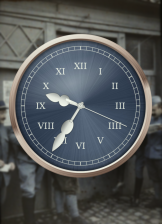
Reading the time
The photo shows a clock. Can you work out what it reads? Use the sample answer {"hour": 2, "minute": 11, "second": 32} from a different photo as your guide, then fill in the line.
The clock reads {"hour": 9, "minute": 35, "second": 19}
